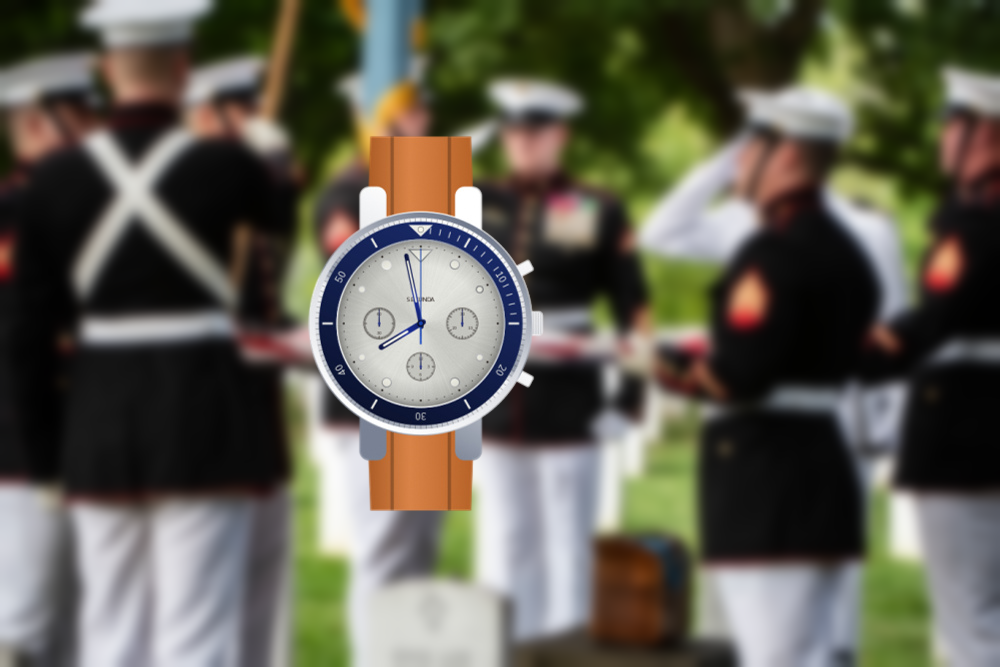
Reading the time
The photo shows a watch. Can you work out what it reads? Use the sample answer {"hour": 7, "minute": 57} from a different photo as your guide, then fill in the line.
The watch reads {"hour": 7, "minute": 58}
